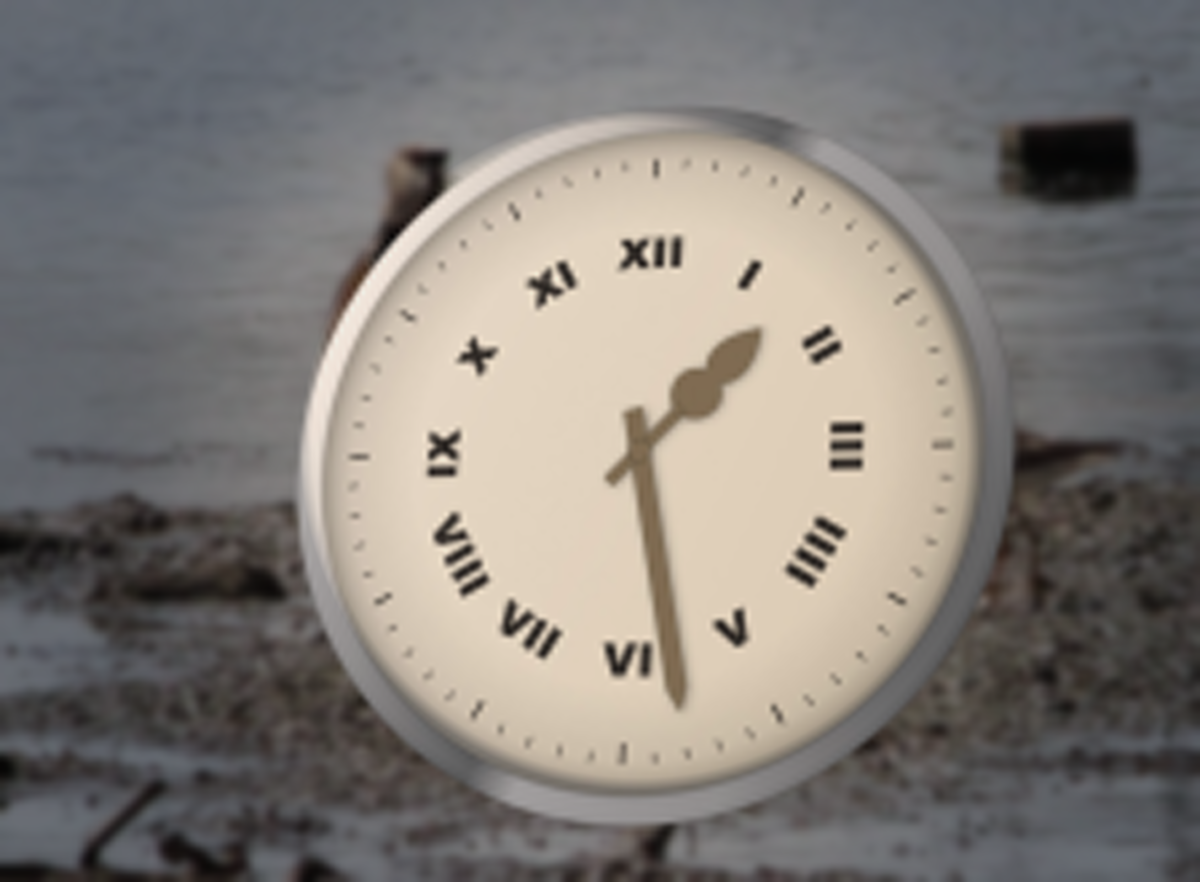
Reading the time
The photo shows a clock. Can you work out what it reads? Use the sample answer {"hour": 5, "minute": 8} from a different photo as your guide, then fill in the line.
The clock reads {"hour": 1, "minute": 28}
